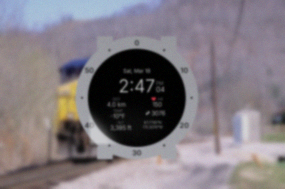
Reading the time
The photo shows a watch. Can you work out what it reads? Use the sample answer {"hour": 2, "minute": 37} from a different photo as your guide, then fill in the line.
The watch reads {"hour": 2, "minute": 47}
